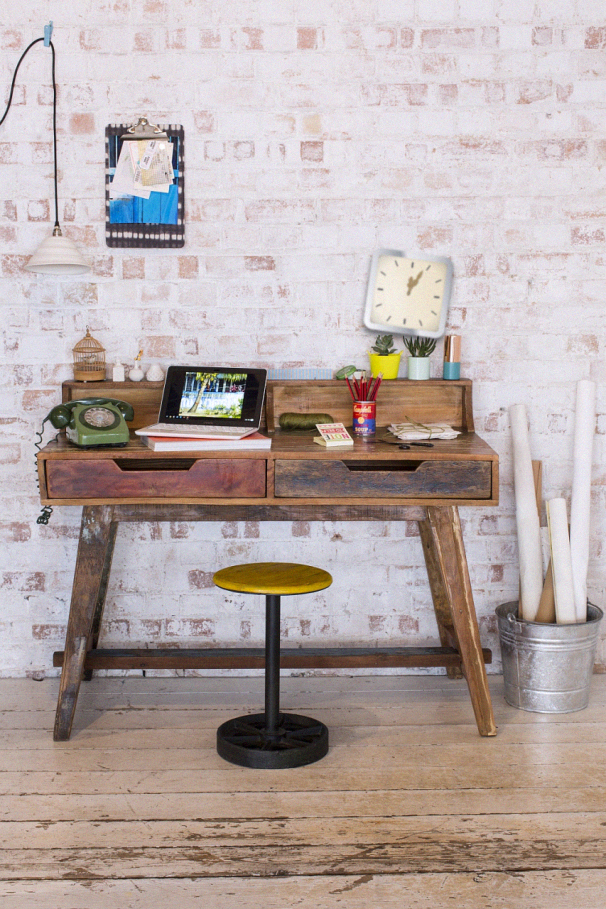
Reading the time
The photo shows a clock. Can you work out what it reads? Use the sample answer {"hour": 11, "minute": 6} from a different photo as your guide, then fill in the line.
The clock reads {"hour": 12, "minute": 4}
